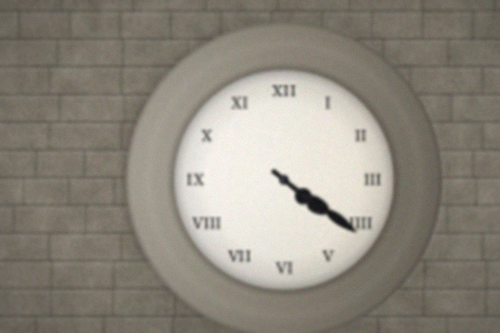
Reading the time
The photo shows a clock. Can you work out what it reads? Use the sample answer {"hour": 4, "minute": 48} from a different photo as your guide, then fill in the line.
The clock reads {"hour": 4, "minute": 21}
